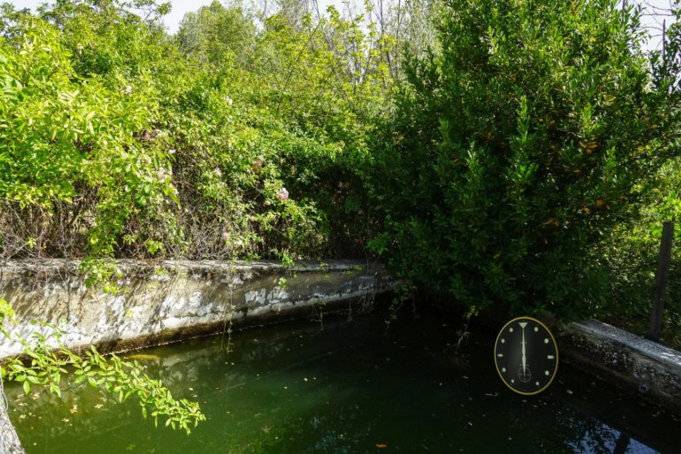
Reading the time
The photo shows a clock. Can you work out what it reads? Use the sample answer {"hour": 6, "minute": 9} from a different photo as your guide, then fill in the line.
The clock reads {"hour": 6, "minute": 0}
